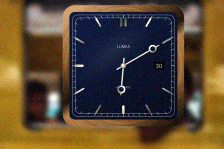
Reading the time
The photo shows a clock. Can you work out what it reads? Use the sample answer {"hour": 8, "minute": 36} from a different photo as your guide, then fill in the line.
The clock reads {"hour": 6, "minute": 10}
